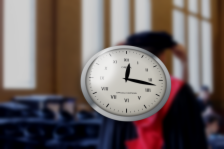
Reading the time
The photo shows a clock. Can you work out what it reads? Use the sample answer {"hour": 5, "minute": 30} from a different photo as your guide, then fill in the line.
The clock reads {"hour": 12, "minute": 17}
